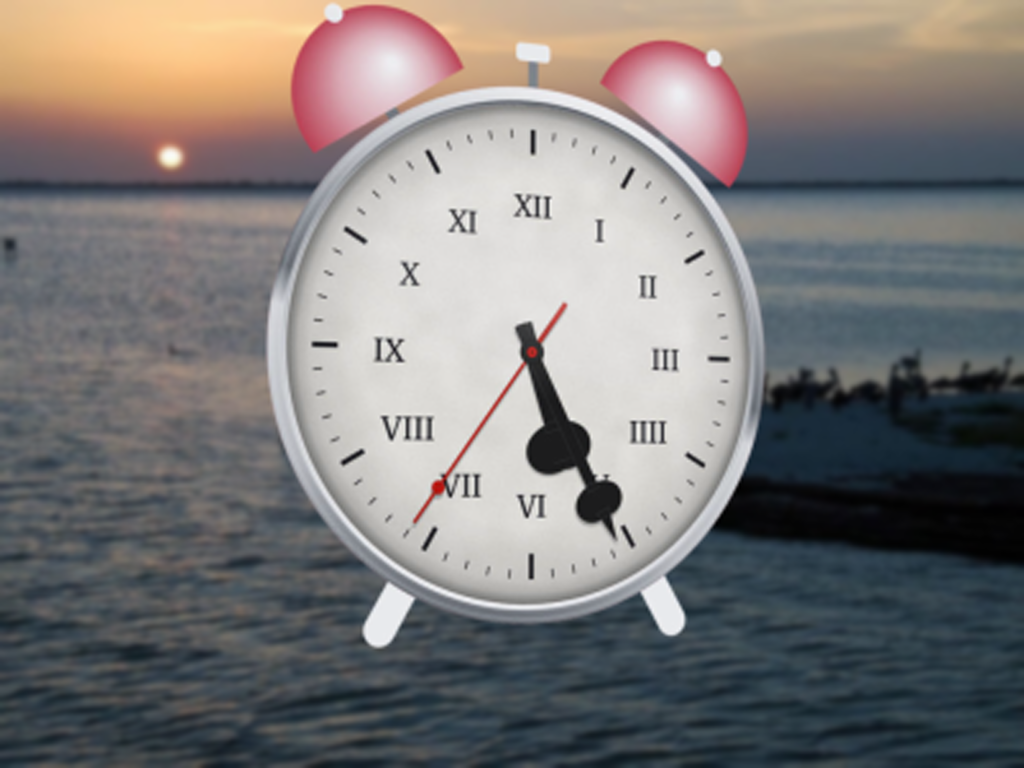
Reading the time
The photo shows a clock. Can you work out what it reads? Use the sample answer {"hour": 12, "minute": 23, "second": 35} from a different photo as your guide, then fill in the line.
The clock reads {"hour": 5, "minute": 25, "second": 36}
